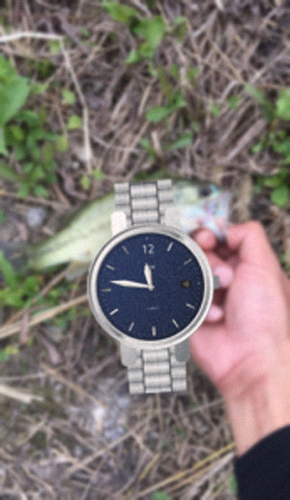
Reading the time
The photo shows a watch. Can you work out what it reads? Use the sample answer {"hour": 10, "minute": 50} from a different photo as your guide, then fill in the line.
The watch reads {"hour": 11, "minute": 47}
